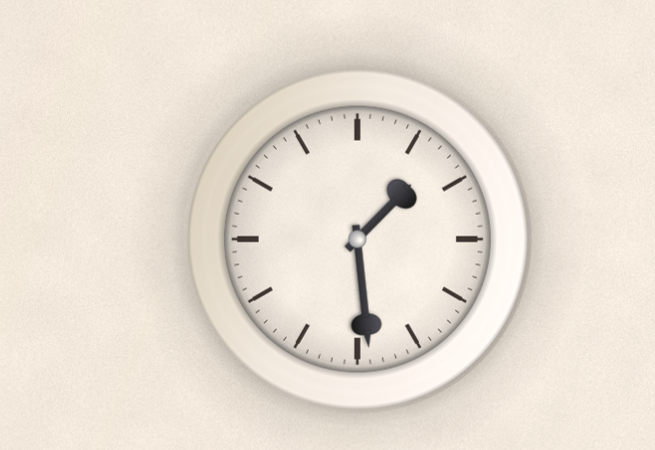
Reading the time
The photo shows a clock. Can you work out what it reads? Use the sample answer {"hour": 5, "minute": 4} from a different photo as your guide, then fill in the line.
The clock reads {"hour": 1, "minute": 29}
